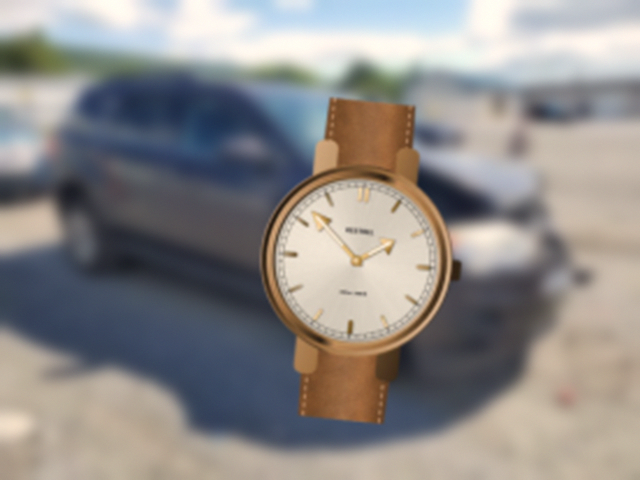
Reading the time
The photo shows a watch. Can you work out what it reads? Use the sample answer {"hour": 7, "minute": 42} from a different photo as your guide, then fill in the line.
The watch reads {"hour": 1, "minute": 52}
